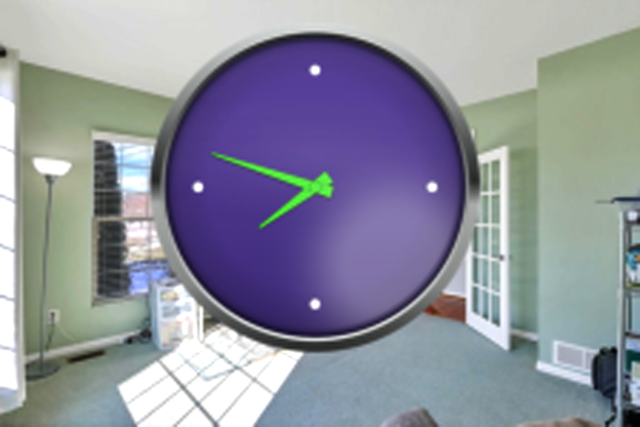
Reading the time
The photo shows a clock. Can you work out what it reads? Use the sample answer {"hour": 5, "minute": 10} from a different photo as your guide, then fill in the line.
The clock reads {"hour": 7, "minute": 48}
